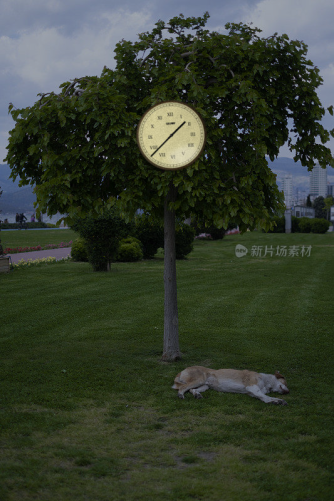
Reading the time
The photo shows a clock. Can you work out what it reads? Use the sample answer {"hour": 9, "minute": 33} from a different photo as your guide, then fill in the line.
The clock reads {"hour": 1, "minute": 38}
